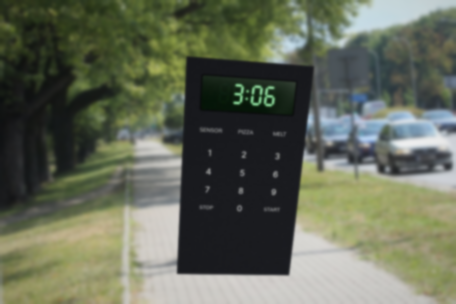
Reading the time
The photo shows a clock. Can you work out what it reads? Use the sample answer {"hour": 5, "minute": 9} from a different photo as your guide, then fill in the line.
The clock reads {"hour": 3, "minute": 6}
